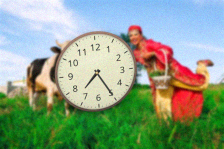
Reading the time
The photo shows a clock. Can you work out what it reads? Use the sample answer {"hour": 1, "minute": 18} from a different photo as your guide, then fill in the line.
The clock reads {"hour": 7, "minute": 25}
